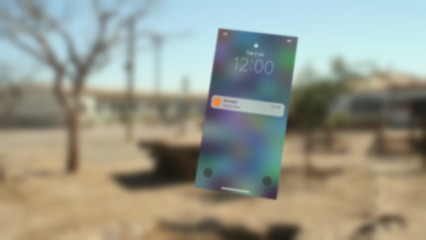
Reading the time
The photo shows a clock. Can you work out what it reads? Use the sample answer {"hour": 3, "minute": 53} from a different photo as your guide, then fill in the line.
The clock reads {"hour": 12, "minute": 0}
